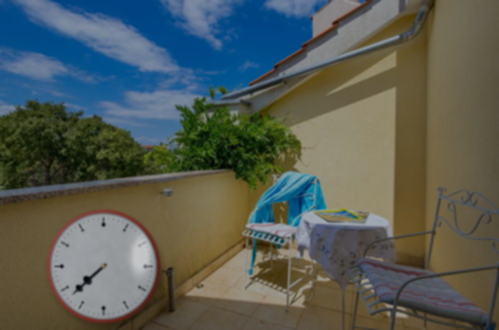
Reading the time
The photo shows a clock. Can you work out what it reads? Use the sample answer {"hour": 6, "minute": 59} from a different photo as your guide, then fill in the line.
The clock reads {"hour": 7, "minute": 38}
